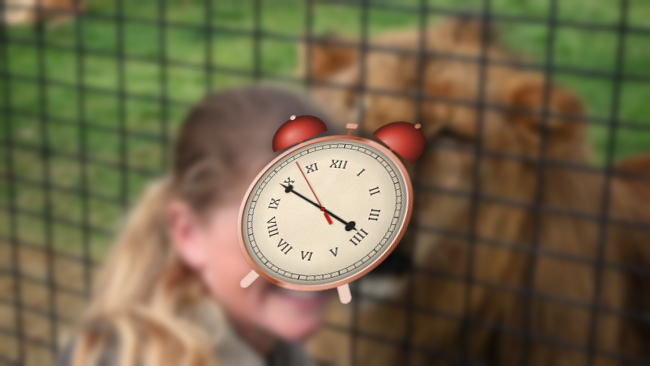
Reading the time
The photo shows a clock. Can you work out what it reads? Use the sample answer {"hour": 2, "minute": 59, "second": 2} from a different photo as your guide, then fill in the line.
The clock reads {"hour": 3, "minute": 48, "second": 53}
